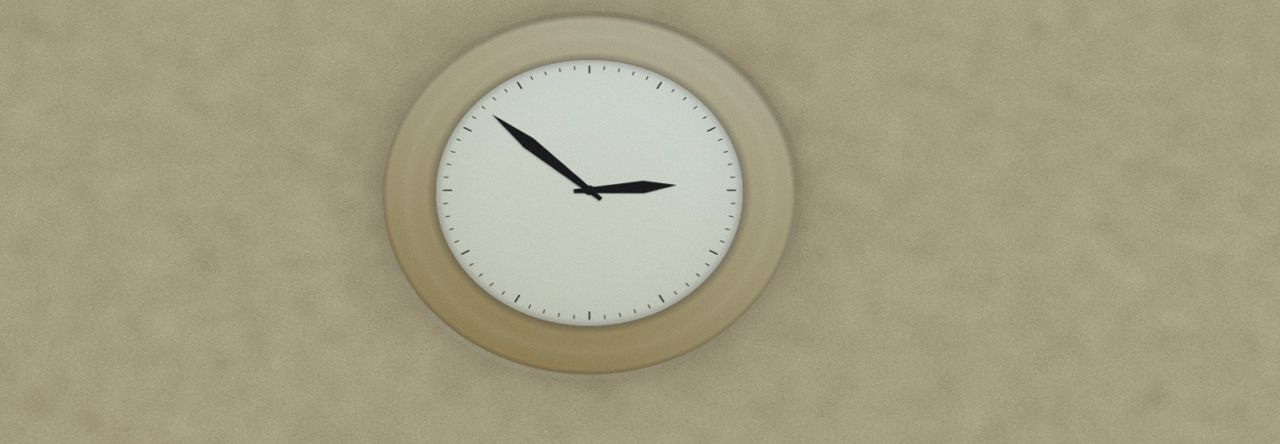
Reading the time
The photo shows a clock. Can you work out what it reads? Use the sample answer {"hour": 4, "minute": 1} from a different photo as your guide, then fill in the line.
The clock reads {"hour": 2, "minute": 52}
